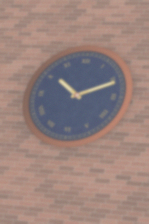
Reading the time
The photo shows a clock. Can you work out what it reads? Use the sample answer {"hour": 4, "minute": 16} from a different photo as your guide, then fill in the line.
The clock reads {"hour": 10, "minute": 11}
